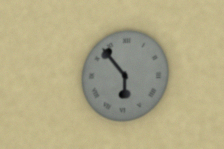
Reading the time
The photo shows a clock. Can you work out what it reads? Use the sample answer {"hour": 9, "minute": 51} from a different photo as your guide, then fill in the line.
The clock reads {"hour": 5, "minute": 53}
